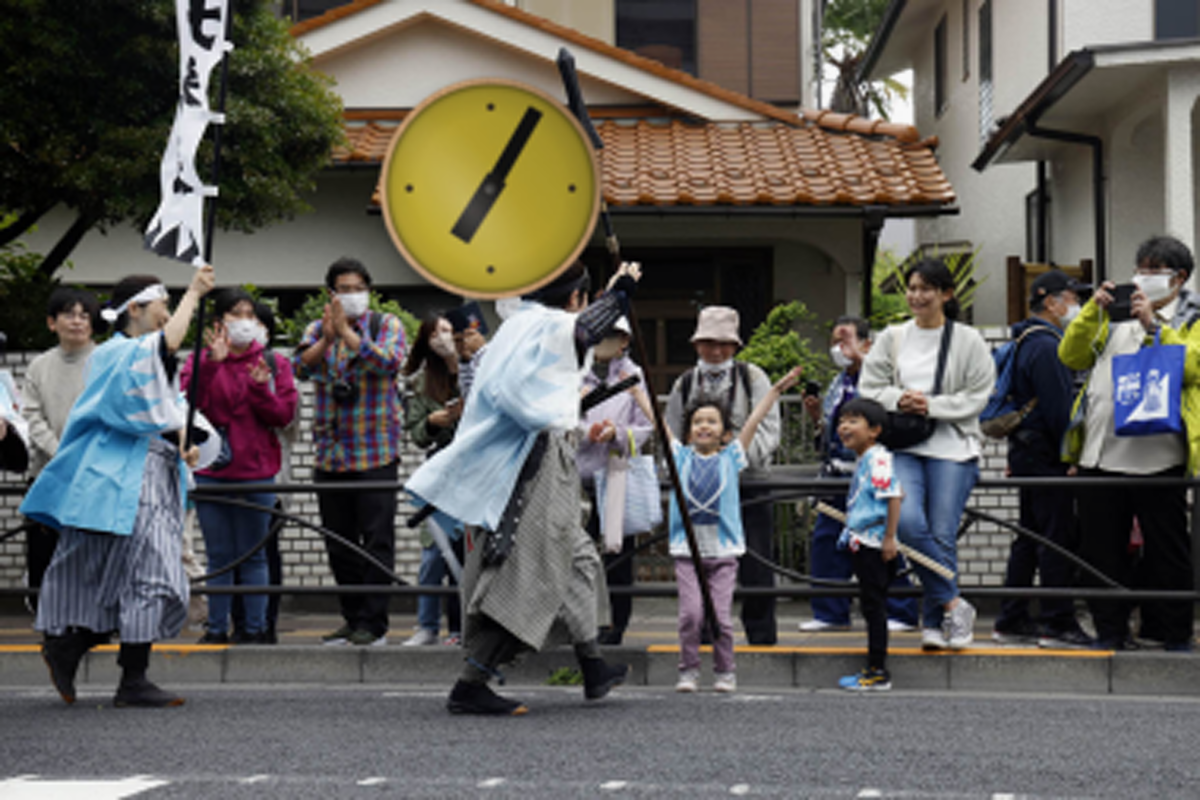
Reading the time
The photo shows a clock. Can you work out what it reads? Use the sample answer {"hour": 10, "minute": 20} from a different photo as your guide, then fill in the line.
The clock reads {"hour": 7, "minute": 5}
